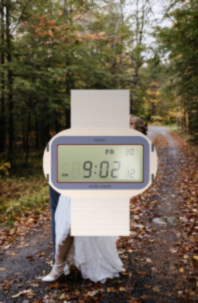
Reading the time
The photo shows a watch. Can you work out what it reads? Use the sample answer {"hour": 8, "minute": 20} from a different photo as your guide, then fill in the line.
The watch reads {"hour": 9, "minute": 2}
